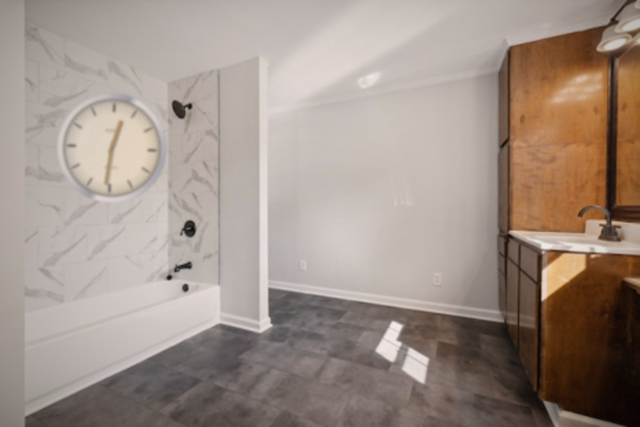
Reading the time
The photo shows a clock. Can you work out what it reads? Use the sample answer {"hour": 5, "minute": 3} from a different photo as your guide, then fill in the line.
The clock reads {"hour": 12, "minute": 31}
